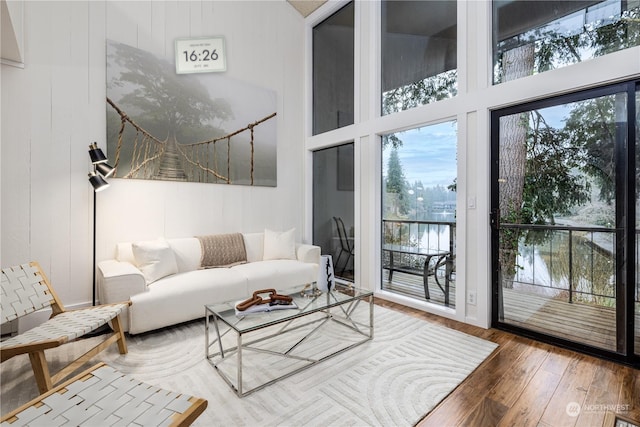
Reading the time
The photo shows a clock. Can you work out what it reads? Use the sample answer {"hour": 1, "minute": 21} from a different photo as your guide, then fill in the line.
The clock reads {"hour": 16, "minute": 26}
